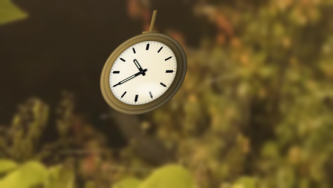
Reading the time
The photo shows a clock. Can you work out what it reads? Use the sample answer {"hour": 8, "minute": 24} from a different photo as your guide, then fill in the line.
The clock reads {"hour": 10, "minute": 40}
